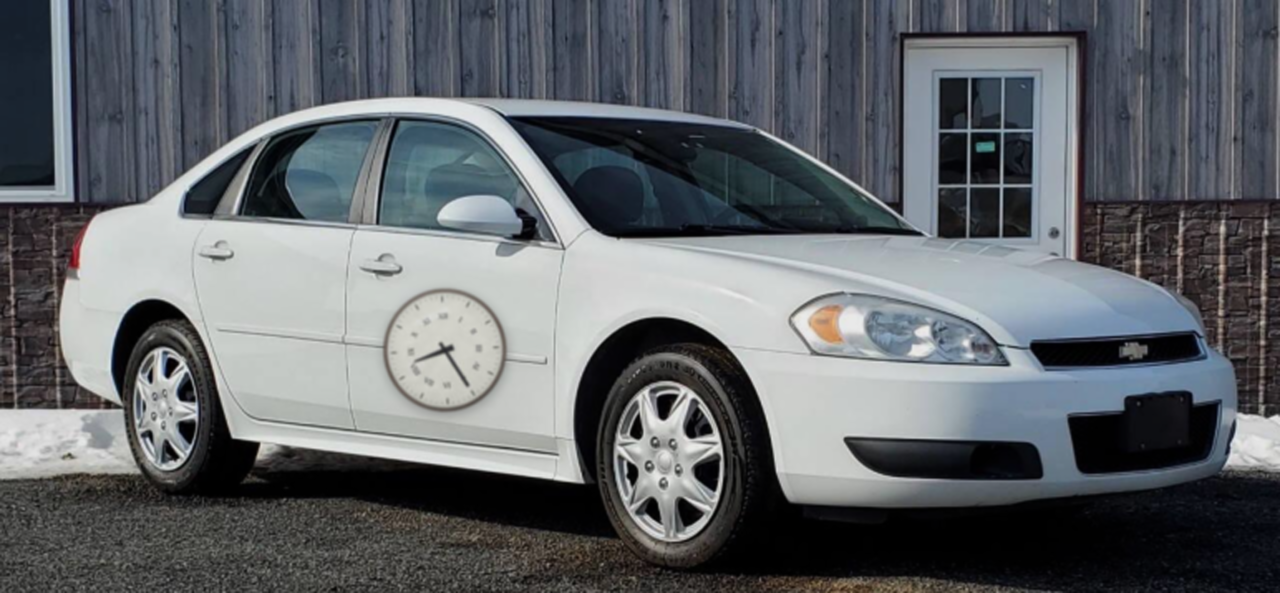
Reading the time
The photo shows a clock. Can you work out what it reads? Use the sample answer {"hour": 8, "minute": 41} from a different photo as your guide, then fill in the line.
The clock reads {"hour": 8, "minute": 25}
